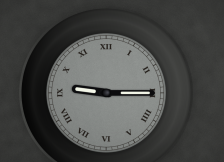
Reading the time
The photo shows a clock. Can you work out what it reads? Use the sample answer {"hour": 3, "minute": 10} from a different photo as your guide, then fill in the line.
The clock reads {"hour": 9, "minute": 15}
